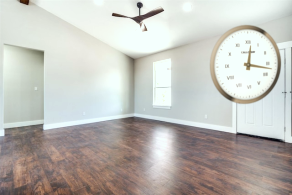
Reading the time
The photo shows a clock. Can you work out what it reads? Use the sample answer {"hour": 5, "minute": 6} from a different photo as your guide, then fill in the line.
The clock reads {"hour": 12, "minute": 17}
